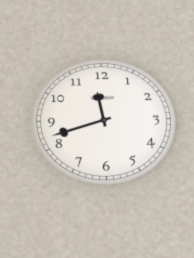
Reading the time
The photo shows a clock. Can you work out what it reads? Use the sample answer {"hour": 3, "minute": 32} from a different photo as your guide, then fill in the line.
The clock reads {"hour": 11, "minute": 42}
